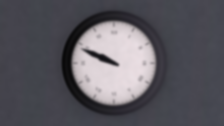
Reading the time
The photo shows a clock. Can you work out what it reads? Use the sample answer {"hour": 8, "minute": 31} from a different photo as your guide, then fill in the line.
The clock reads {"hour": 9, "minute": 49}
